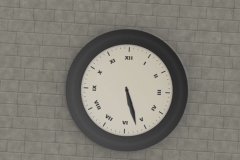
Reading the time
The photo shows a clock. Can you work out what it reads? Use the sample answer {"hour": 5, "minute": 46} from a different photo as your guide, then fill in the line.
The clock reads {"hour": 5, "minute": 27}
